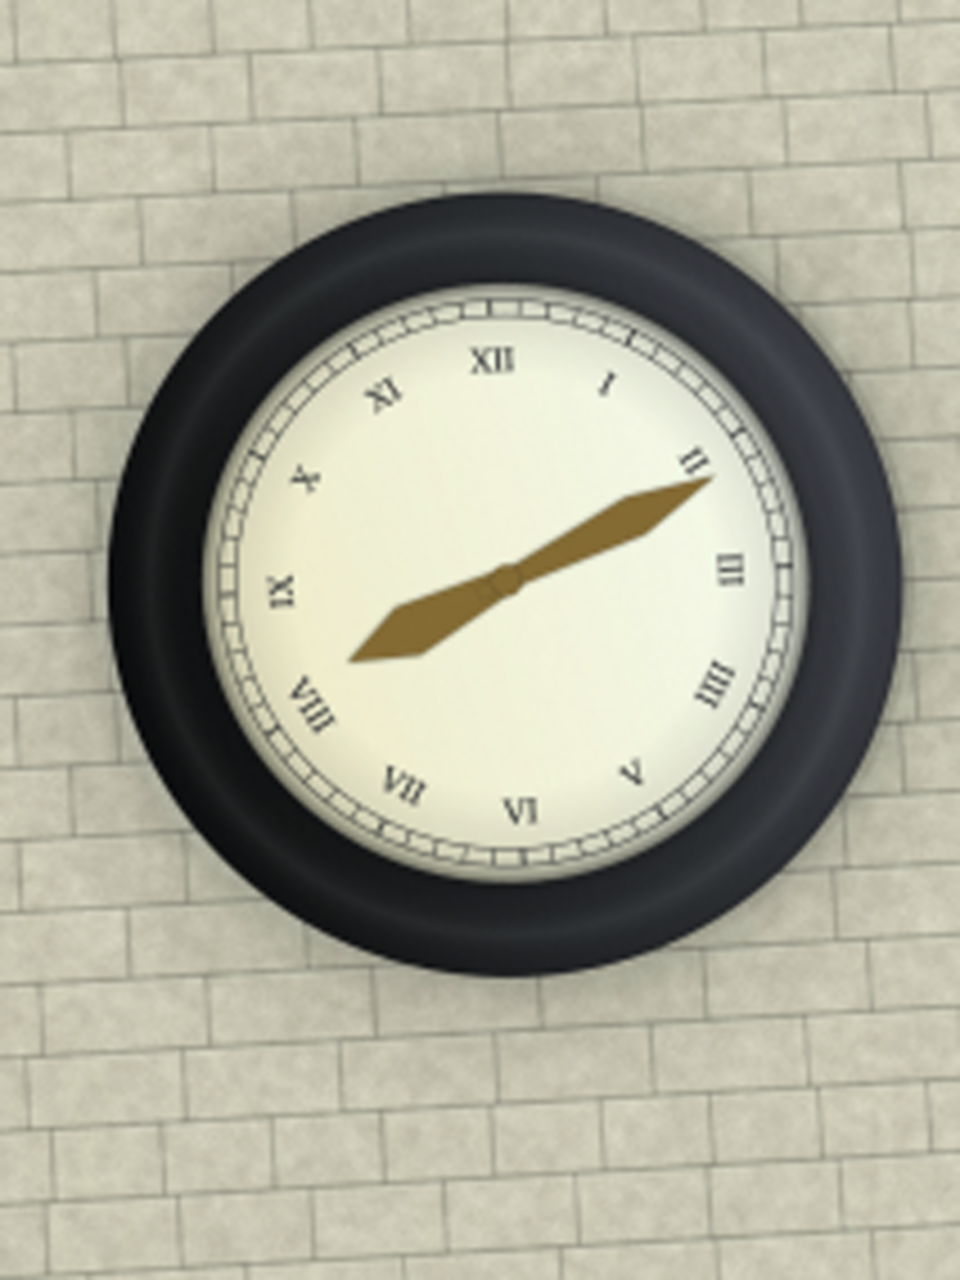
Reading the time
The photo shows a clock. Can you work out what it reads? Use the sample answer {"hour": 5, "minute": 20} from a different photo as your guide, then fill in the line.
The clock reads {"hour": 8, "minute": 11}
